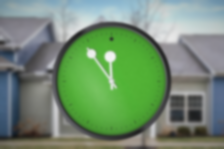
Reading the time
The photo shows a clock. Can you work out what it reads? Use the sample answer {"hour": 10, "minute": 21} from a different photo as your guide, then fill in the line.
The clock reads {"hour": 11, "minute": 54}
